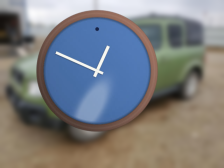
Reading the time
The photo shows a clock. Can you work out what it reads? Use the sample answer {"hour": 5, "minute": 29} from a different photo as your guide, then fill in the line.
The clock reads {"hour": 12, "minute": 49}
